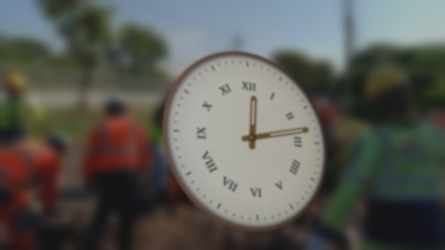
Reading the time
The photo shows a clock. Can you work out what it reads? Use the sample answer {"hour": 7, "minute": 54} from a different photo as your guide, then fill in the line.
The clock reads {"hour": 12, "minute": 13}
